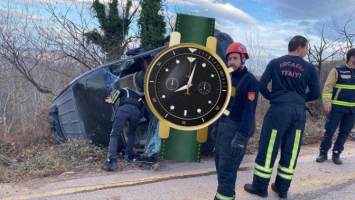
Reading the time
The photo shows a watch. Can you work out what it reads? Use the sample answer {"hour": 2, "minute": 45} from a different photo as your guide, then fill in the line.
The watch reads {"hour": 8, "minute": 2}
